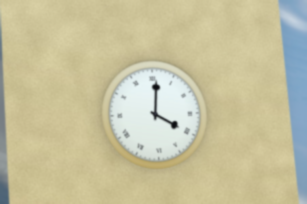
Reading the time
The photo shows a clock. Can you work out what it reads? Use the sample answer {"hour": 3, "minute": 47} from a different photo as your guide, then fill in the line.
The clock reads {"hour": 4, "minute": 1}
